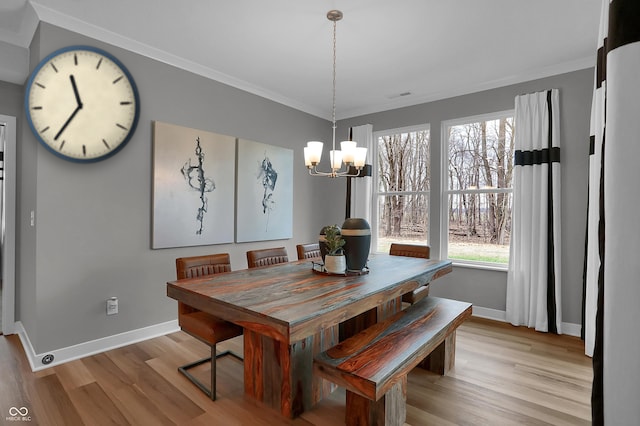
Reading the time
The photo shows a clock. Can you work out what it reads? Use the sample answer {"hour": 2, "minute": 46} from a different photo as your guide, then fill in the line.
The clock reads {"hour": 11, "minute": 37}
